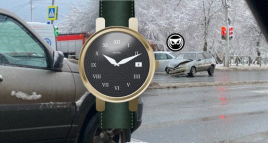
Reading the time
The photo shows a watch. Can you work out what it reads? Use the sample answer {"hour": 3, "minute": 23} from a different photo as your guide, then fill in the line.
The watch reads {"hour": 10, "minute": 11}
